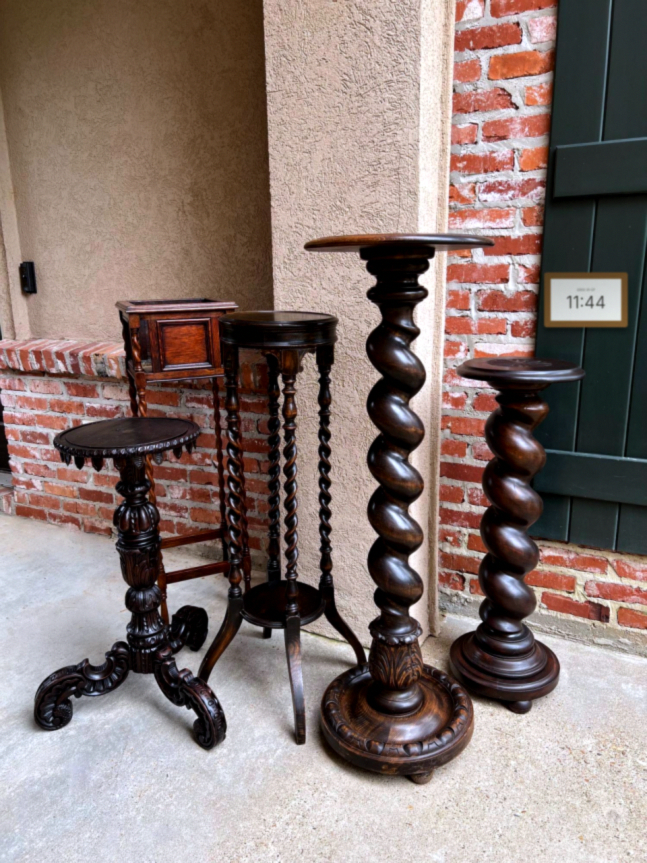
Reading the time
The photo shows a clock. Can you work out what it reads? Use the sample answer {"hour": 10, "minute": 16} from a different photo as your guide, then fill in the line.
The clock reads {"hour": 11, "minute": 44}
